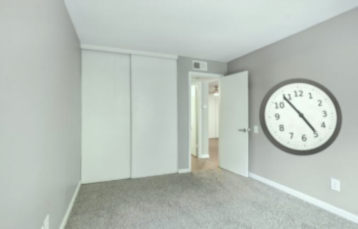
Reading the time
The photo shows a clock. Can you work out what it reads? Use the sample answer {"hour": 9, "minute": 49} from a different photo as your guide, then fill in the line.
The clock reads {"hour": 4, "minute": 54}
